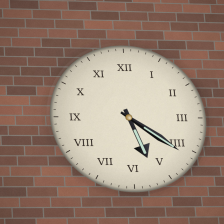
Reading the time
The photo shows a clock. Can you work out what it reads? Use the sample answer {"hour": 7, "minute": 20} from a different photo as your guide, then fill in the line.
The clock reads {"hour": 5, "minute": 21}
